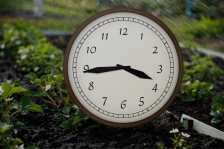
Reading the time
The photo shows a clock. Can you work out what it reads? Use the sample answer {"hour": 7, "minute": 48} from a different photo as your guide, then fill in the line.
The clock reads {"hour": 3, "minute": 44}
